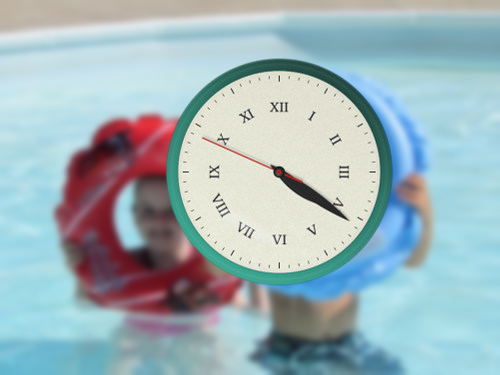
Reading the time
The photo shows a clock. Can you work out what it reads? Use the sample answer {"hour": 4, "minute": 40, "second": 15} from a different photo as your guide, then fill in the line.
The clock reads {"hour": 4, "minute": 20, "second": 49}
